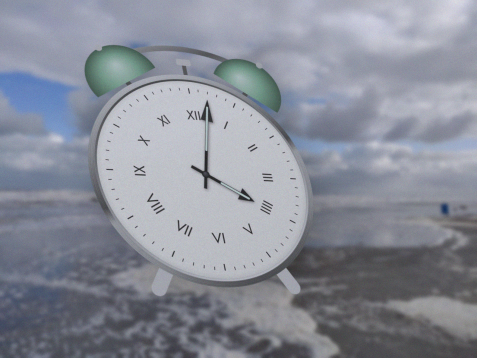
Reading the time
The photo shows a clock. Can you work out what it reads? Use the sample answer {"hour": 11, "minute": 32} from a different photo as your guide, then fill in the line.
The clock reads {"hour": 4, "minute": 2}
